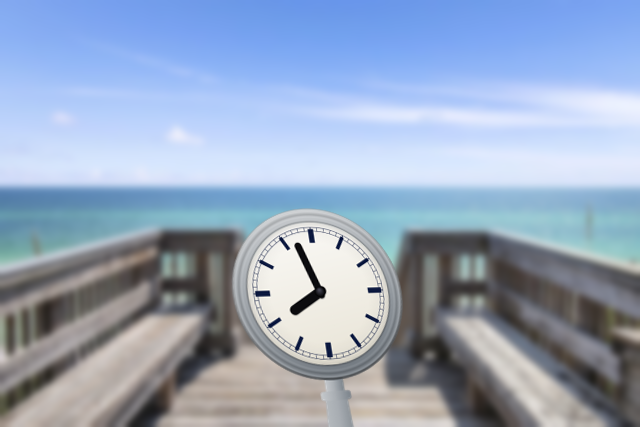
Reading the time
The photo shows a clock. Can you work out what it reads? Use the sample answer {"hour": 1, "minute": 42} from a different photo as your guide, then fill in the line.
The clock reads {"hour": 7, "minute": 57}
